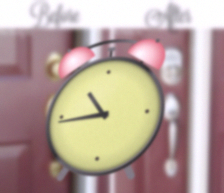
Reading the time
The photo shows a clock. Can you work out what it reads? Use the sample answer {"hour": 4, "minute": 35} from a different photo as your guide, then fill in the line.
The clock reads {"hour": 10, "minute": 44}
